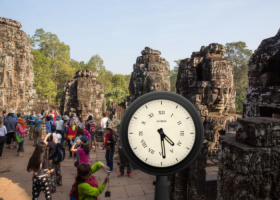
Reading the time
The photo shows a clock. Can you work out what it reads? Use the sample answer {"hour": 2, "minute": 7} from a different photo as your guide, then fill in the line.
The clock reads {"hour": 4, "minute": 29}
